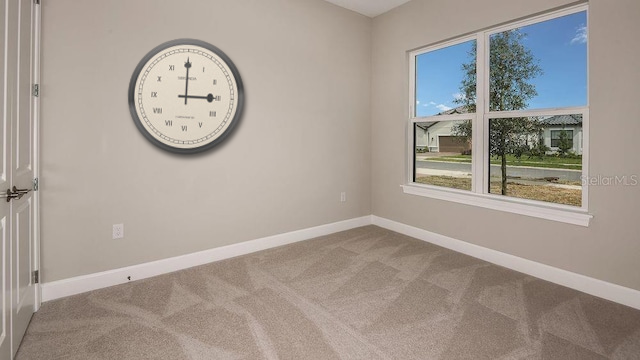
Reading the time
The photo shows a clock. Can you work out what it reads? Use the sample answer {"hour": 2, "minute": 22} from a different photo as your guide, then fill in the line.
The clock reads {"hour": 3, "minute": 0}
